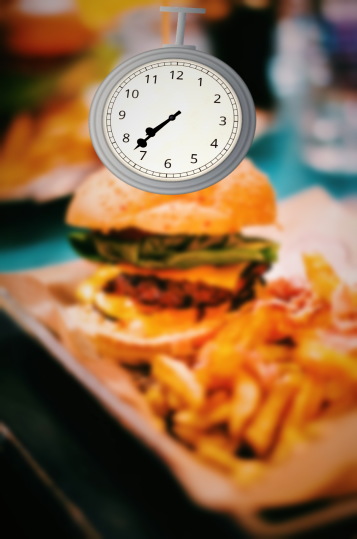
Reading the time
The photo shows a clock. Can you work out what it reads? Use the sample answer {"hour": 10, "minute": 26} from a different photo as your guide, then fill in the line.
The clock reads {"hour": 7, "minute": 37}
